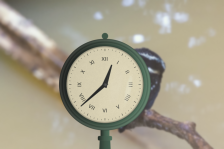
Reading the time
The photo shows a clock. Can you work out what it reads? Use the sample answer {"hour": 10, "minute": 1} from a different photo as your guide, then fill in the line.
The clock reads {"hour": 12, "minute": 38}
